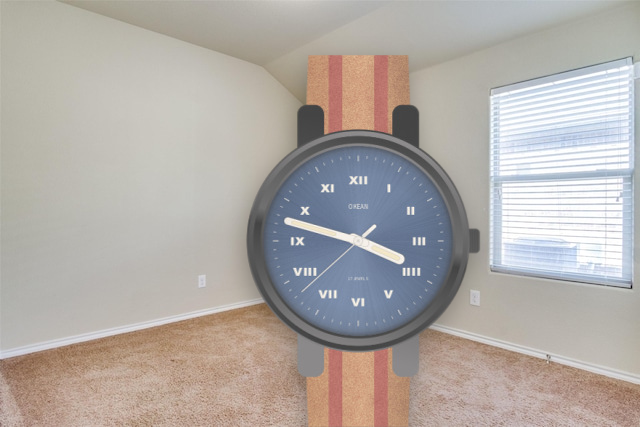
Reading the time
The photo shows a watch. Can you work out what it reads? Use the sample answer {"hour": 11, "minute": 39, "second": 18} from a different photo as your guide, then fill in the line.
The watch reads {"hour": 3, "minute": 47, "second": 38}
